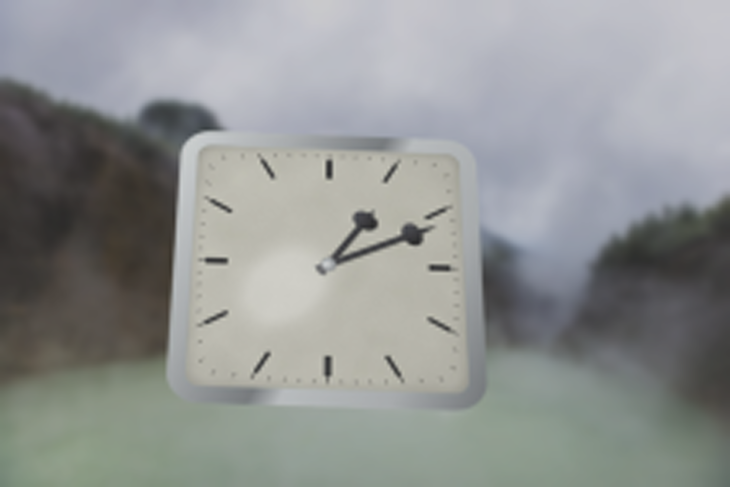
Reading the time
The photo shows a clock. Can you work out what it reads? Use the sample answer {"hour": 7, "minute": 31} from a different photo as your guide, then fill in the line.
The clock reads {"hour": 1, "minute": 11}
